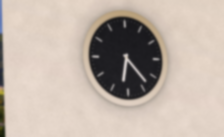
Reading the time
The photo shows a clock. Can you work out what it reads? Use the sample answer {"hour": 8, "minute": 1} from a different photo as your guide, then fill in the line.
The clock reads {"hour": 6, "minute": 23}
